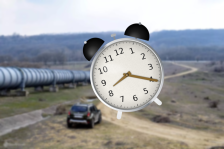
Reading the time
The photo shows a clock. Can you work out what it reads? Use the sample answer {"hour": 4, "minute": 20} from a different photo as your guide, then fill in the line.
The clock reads {"hour": 8, "minute": 20}
